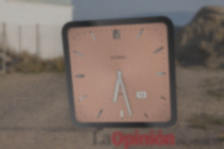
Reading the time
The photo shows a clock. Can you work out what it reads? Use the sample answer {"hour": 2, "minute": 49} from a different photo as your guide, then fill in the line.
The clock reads {"hour": 6, "minute": 28}
